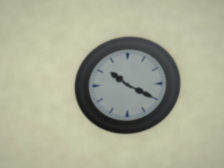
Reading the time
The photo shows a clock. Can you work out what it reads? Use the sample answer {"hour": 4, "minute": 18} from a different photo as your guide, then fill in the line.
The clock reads {"hour": 10, "minute": 20}
